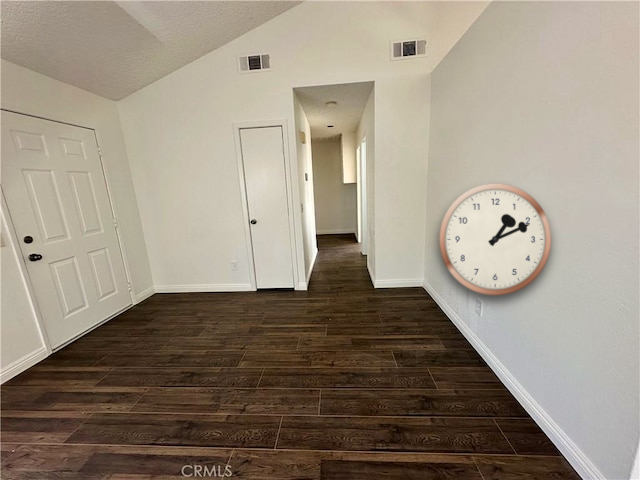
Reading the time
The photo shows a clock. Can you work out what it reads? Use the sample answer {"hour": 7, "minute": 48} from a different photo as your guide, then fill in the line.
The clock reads {"hour": 1, "minute": 11}
